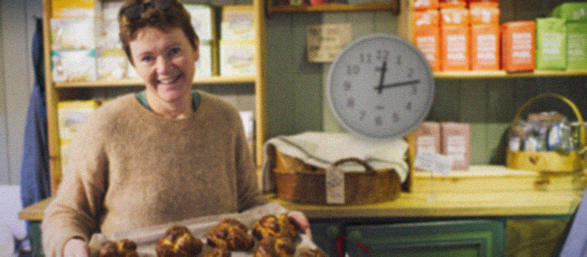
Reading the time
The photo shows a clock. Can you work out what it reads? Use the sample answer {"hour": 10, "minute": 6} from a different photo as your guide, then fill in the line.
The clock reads {"hour": 12, "minute": 13}
